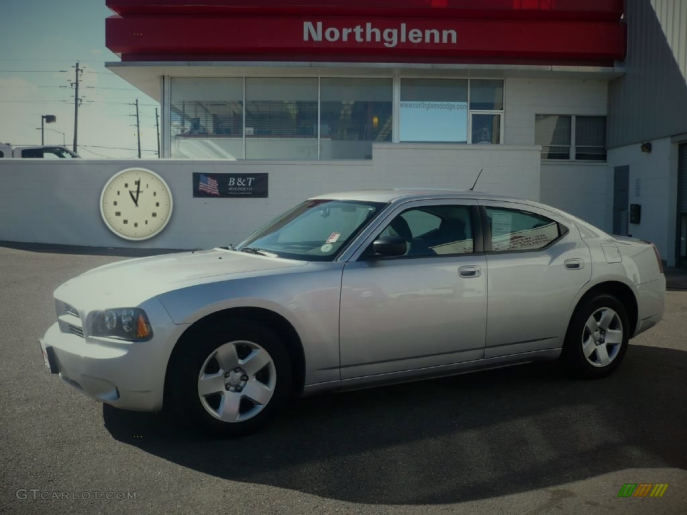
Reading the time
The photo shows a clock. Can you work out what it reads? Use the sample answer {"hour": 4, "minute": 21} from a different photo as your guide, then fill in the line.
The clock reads {"hour": 11, "minute": 1}
